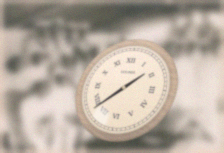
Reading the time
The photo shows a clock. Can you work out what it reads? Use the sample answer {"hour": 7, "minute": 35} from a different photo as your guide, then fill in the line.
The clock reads {"hour": 1, "minute": 38}
